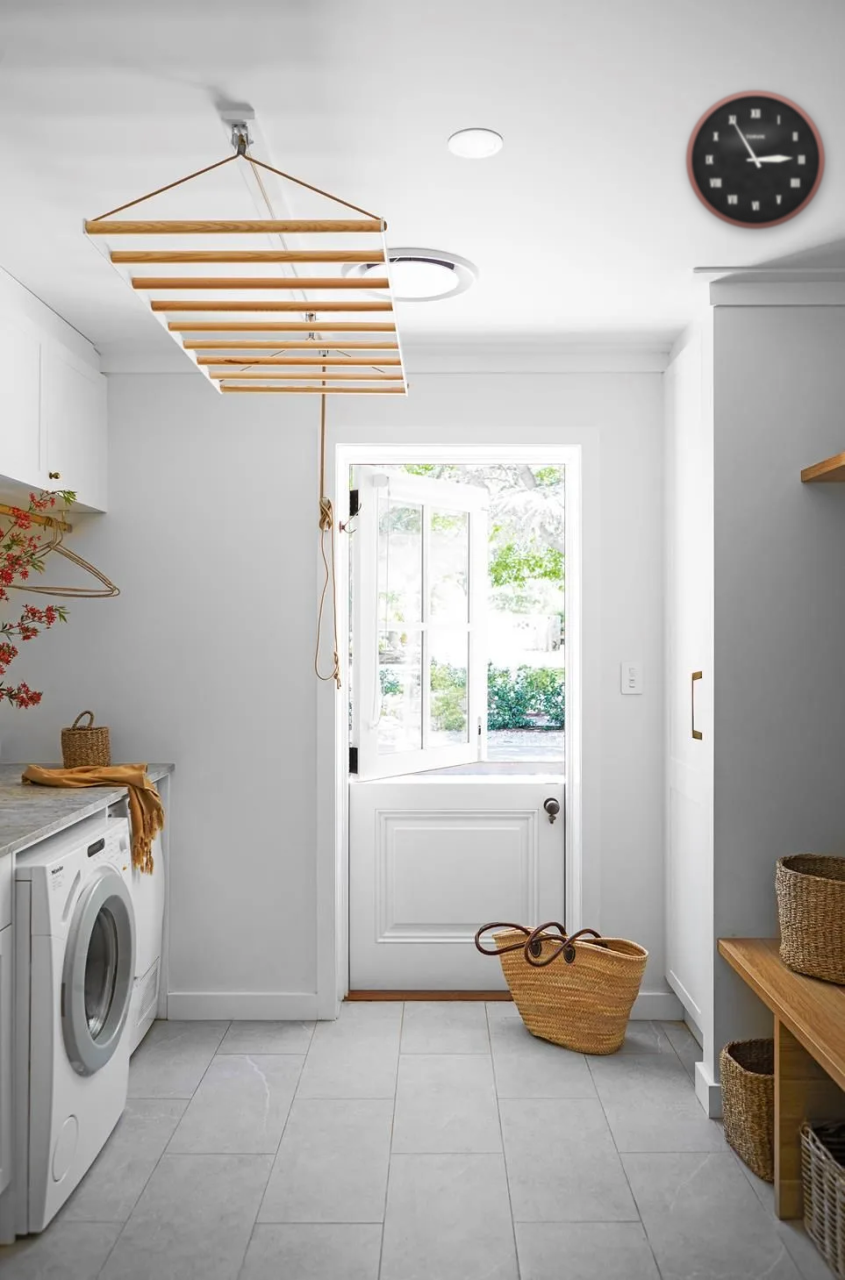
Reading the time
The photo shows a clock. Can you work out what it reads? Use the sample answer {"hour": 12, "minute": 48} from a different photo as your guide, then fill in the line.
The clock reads {"hour": 2, "minute": 55}
